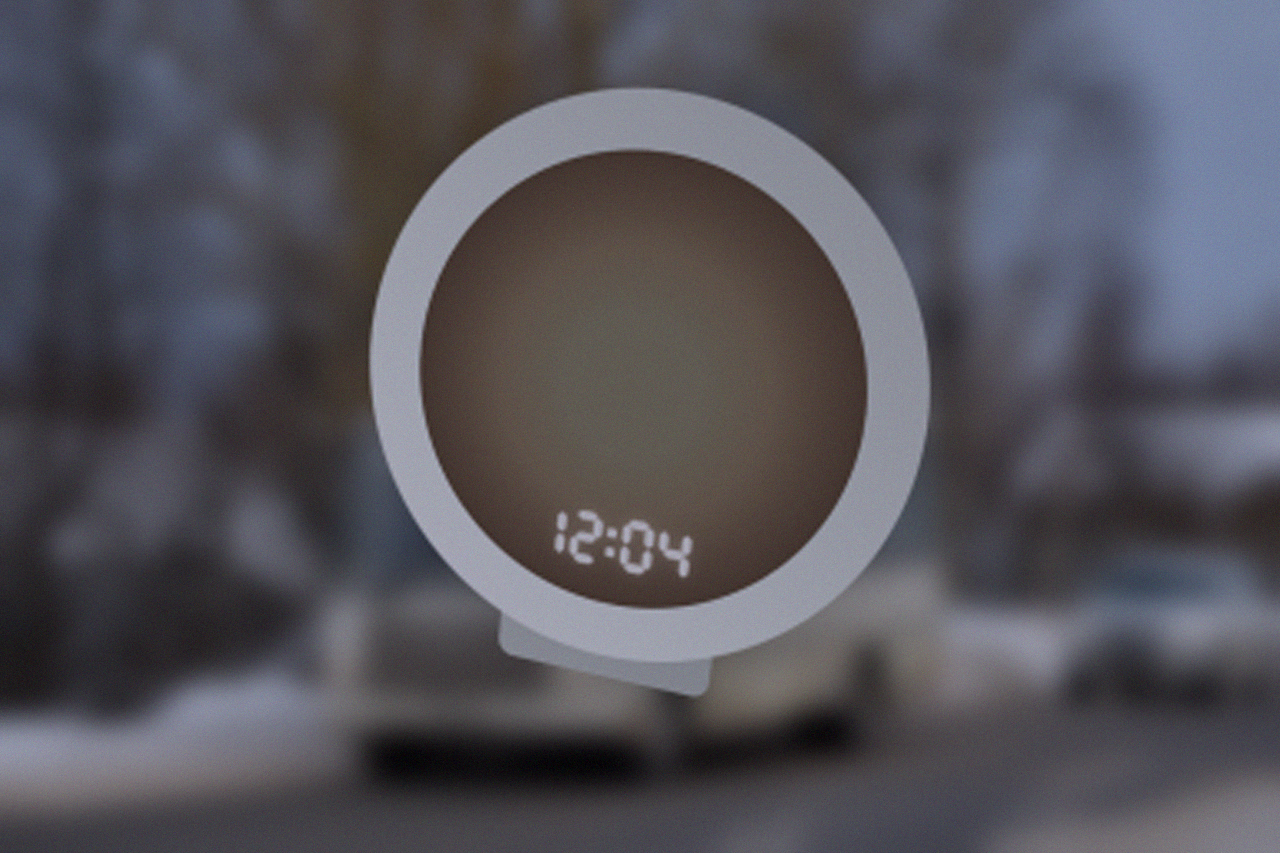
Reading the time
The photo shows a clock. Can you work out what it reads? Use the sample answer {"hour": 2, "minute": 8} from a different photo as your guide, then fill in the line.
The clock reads {"hour": 12, "minute": 4}
